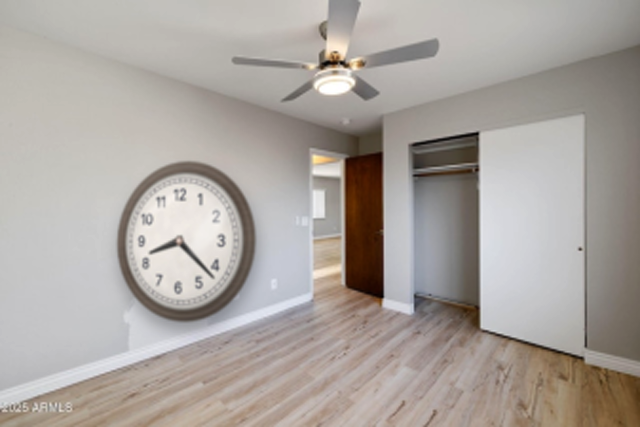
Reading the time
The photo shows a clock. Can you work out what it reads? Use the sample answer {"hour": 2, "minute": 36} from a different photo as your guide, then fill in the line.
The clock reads {"hour": 8, "minute": 22}
